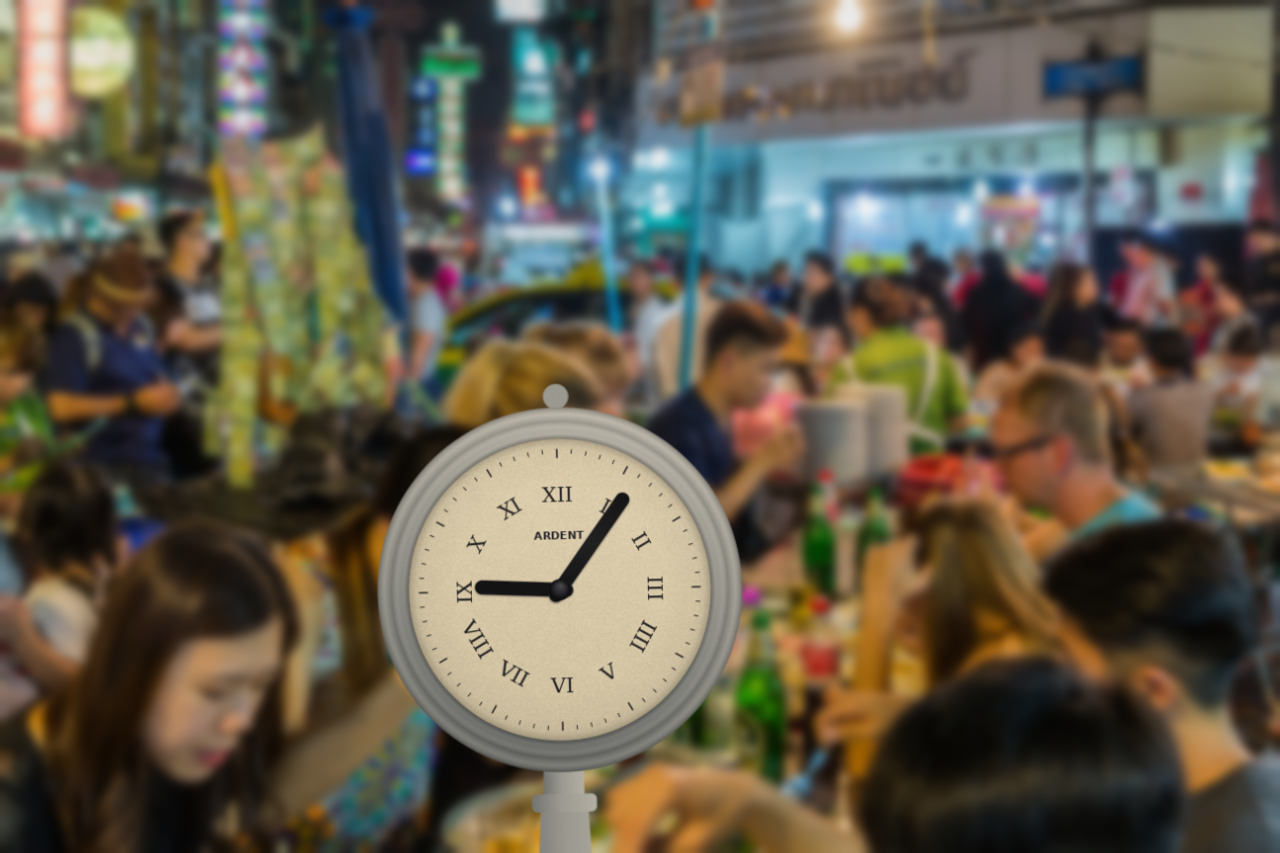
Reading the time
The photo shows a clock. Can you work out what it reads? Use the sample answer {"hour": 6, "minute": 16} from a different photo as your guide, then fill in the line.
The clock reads {"hour": 9, "minute": 6}
